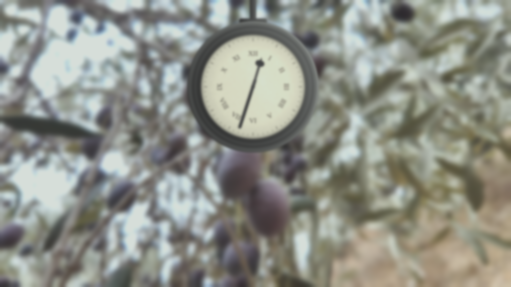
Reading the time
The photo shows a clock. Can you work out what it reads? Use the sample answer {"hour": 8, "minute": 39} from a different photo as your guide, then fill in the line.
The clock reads {"hour": 12, "minute": 33}
